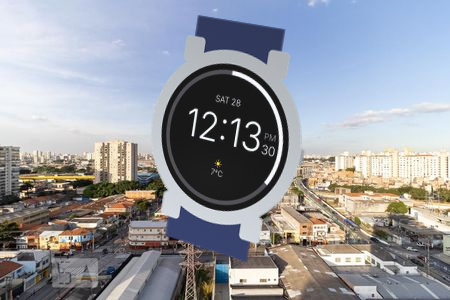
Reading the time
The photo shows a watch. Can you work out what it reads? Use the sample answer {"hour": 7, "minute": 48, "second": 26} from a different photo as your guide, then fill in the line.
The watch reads {"hour": 12, "minute": 13, "second": 30}
